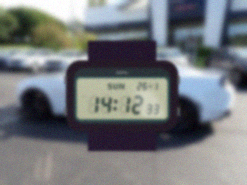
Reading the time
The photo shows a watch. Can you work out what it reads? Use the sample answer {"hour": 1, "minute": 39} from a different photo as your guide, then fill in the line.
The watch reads {"hour": 14, "minute": 12}
